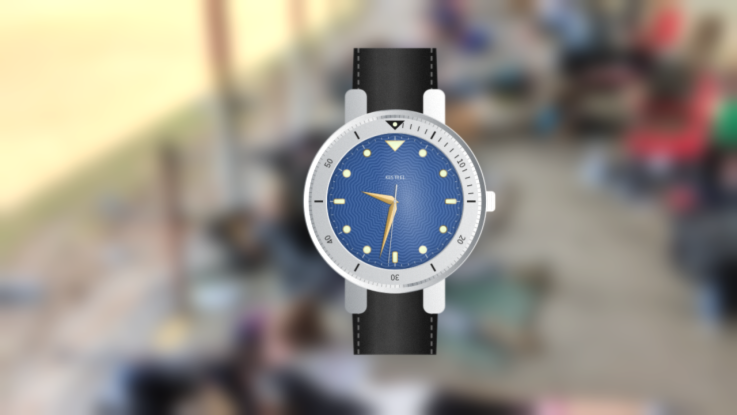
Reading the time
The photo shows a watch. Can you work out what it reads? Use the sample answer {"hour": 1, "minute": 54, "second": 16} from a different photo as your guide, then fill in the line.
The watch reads {"hour": 9, "minute": 32, "second": 31}
